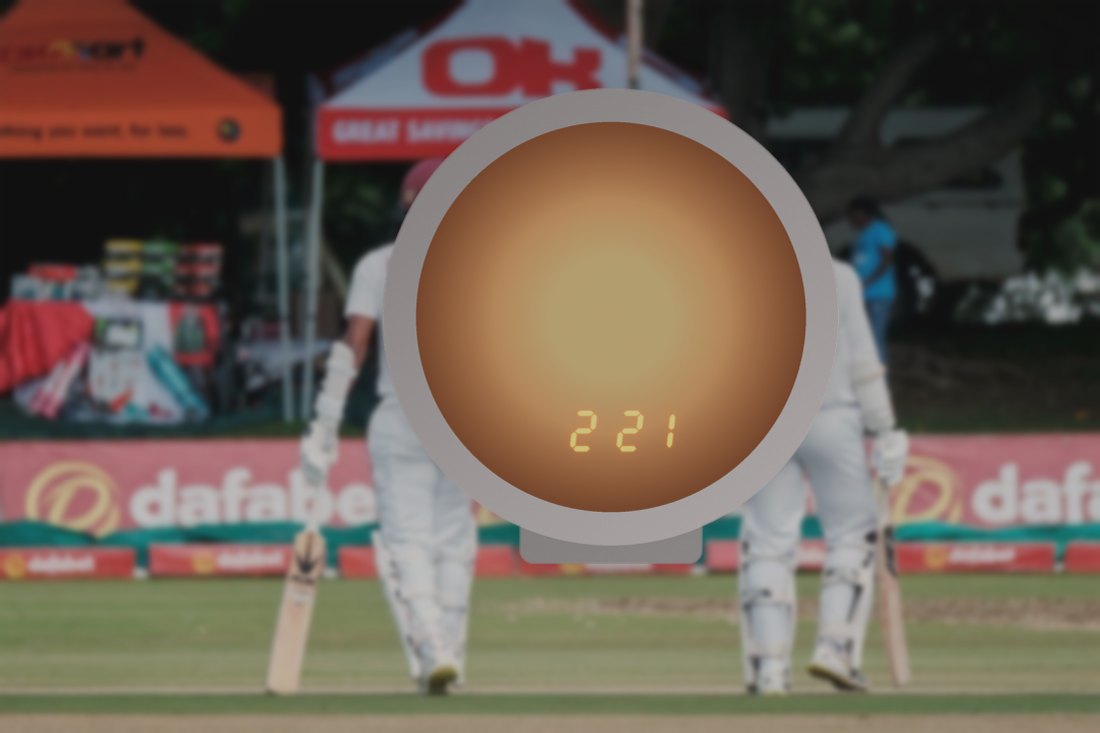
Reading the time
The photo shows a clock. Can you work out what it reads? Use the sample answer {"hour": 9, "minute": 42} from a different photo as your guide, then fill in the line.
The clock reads {"hour": 2, "minute": 21}
